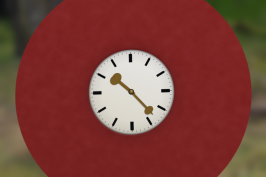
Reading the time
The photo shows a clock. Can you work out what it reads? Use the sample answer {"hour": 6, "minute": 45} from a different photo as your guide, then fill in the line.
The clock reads {"hour": 10, "minute": 23}
